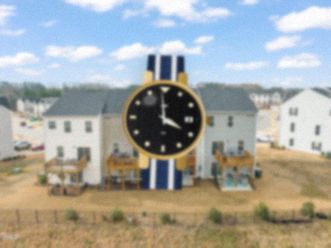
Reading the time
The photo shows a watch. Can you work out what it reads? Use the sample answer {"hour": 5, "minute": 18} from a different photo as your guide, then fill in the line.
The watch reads {"hour": 3, "minute": 59}
